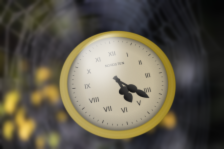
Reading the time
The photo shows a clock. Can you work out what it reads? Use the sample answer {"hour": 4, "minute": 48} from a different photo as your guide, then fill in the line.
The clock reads {"hour": 5, "minute": 22}
